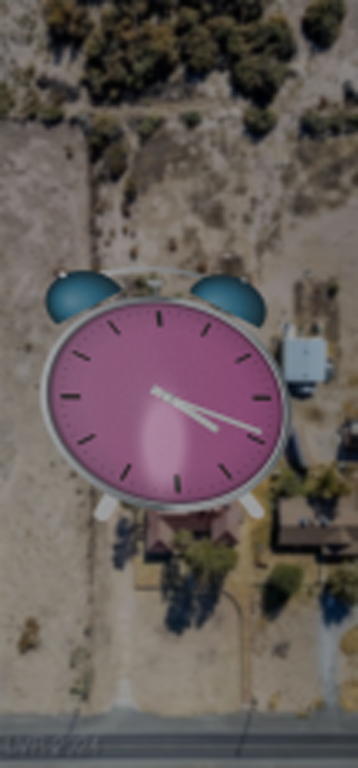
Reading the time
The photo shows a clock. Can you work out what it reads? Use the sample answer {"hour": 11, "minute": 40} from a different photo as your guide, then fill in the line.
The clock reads {"hour": 4, "minute": 19}
